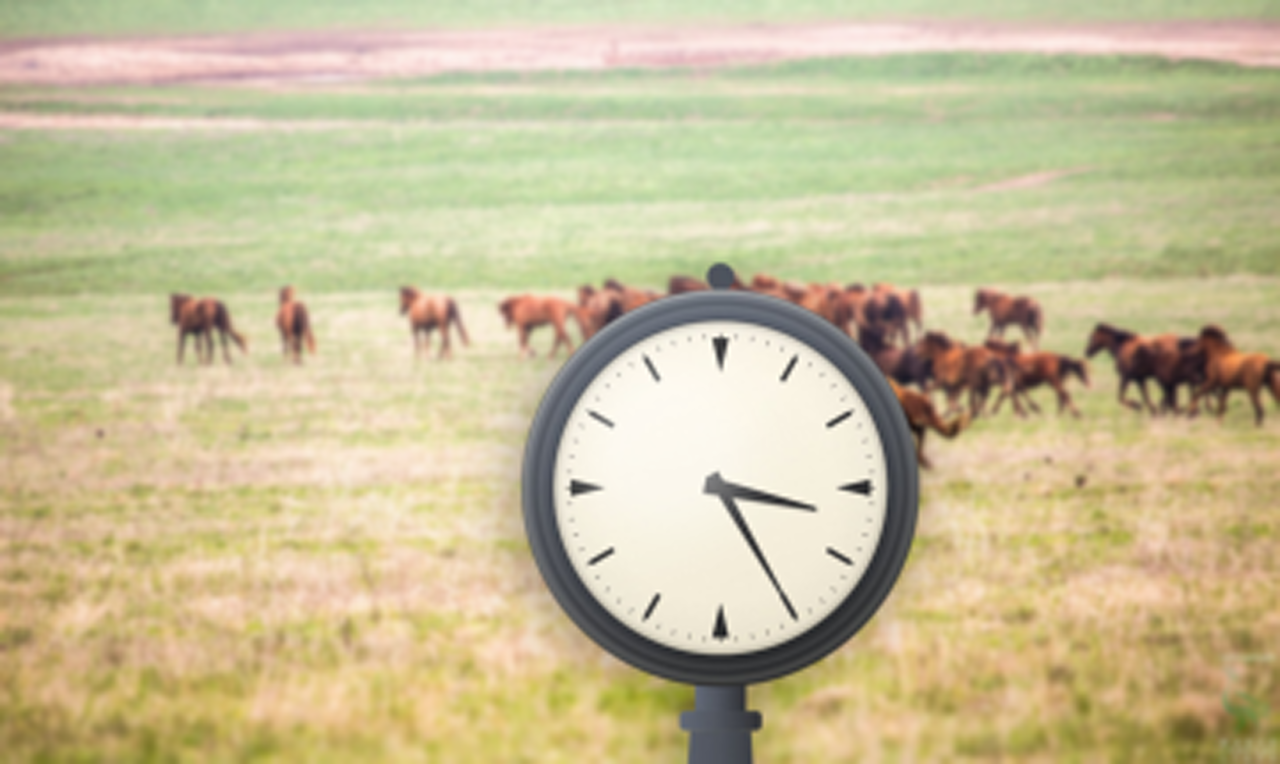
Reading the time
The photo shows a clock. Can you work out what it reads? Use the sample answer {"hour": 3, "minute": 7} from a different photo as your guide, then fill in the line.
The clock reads {"hour": 3, "minute": 25}
